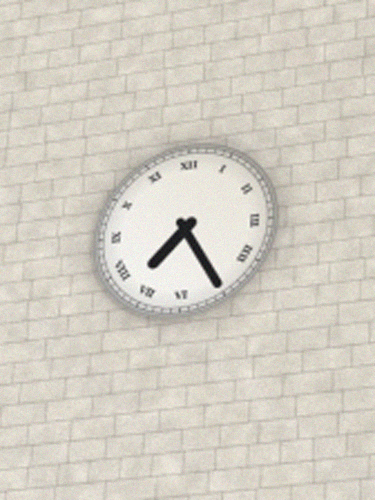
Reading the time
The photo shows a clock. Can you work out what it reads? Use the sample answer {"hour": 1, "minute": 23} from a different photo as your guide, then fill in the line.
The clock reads {"hour": 7, "minute": 25}
